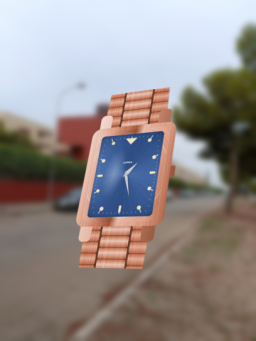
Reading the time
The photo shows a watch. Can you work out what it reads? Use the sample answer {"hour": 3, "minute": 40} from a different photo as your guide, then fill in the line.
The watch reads {"hour": 1, "minute": 27}
